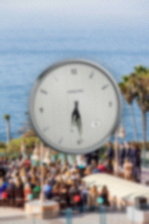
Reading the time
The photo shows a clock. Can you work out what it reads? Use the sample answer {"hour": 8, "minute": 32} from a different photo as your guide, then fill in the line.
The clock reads {"hour": 6, "minute": 29}
